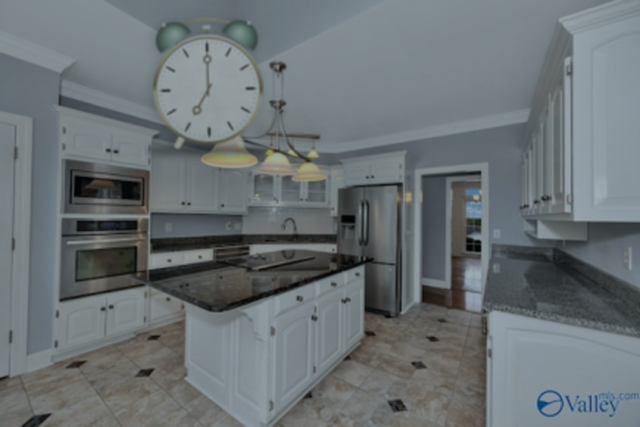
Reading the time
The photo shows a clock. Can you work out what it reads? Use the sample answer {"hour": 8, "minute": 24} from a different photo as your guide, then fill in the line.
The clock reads {"hour": 7, "minute": 0}
